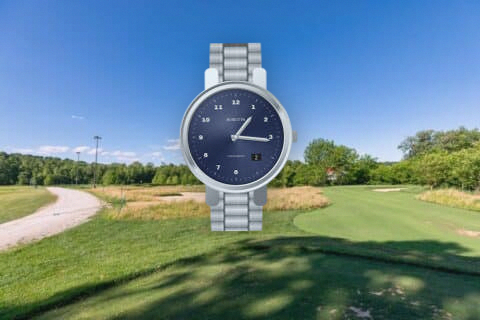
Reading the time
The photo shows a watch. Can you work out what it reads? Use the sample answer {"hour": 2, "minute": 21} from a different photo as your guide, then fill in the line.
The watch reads {"hour": 1, "minute": 16}
